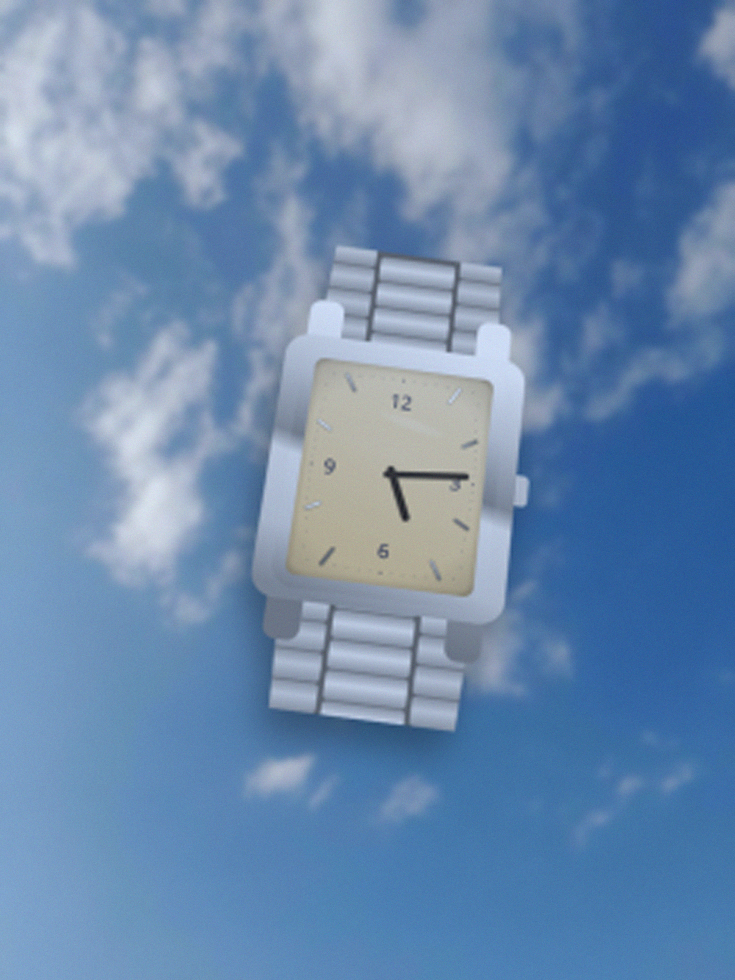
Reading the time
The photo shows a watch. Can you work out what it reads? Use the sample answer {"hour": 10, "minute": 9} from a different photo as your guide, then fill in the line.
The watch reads {"hour": 5, "minute": 14}
